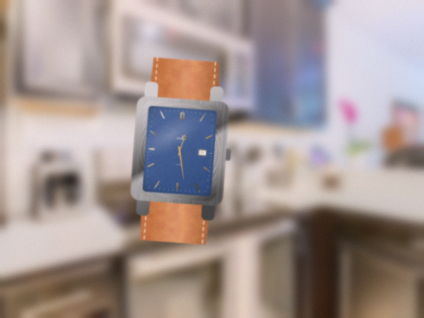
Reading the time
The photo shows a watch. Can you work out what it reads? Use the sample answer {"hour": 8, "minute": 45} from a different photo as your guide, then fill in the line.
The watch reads {"hour": 12, "minute": 28}
